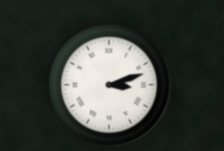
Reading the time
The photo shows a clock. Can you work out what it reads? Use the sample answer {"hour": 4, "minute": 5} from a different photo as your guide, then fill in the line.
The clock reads {"hour": 3, "minute": 12}
